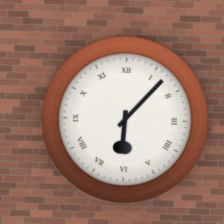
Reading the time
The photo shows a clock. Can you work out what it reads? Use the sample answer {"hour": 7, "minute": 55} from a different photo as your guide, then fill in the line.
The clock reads {"hour": 6, "minute": 7}
